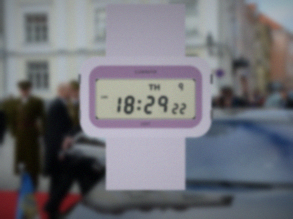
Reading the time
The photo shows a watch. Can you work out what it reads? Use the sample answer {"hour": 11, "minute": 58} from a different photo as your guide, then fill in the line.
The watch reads {"hour": 18, "minute": 29}
